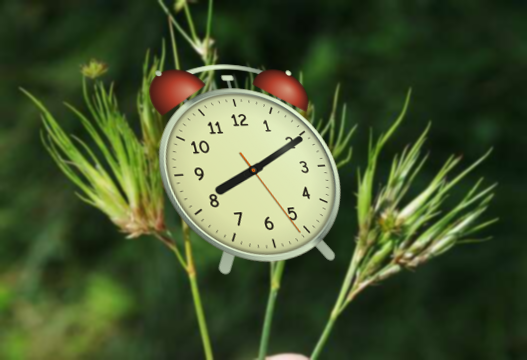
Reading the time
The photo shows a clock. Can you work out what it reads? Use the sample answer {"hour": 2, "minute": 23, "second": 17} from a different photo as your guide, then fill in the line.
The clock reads {"hour": 8, "minute": 10, "second": 26}
